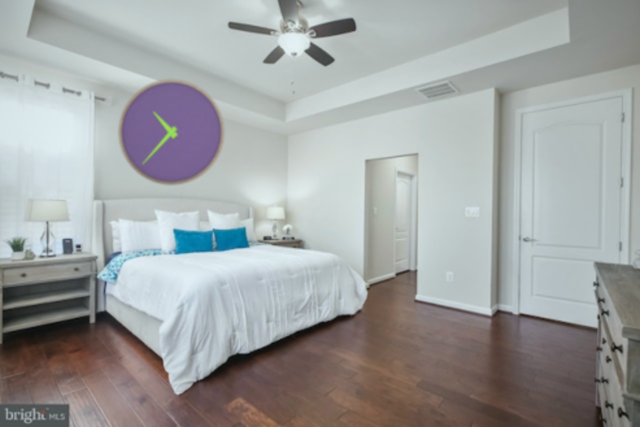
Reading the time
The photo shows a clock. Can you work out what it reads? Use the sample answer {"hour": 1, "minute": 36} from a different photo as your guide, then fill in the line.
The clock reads {"hour": 10, "minute": 37}
